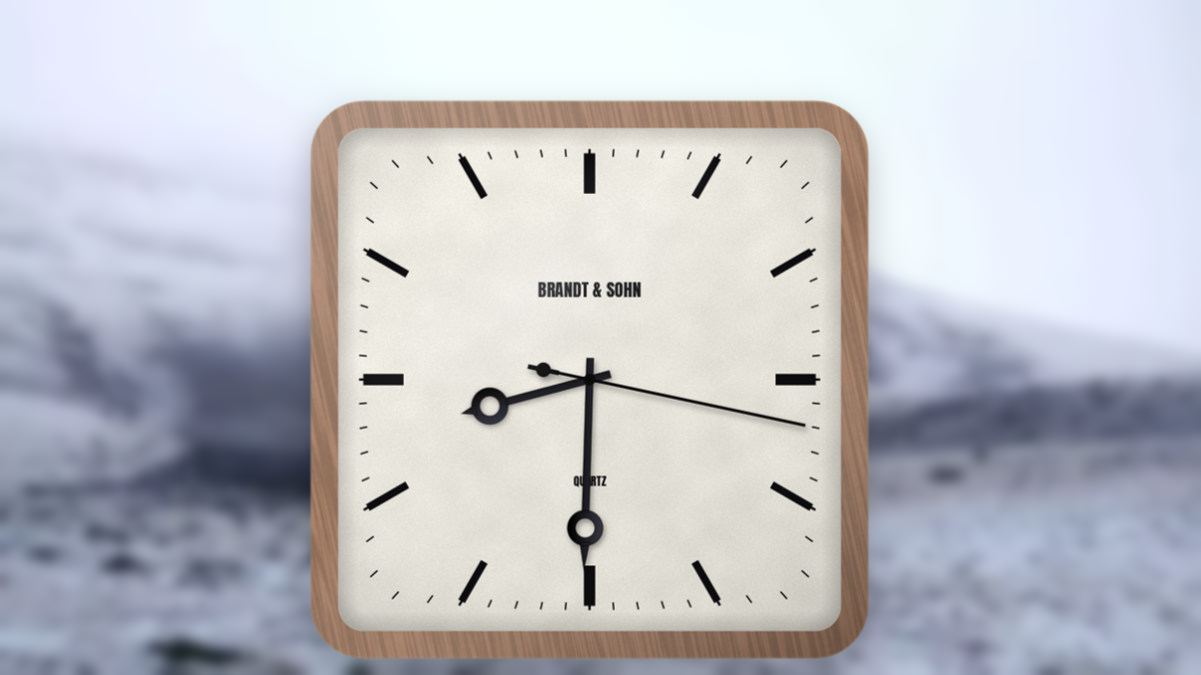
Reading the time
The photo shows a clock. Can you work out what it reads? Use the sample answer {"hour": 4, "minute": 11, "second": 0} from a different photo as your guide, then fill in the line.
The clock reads {"hour": 8, "minute": 30, "second": 17}
